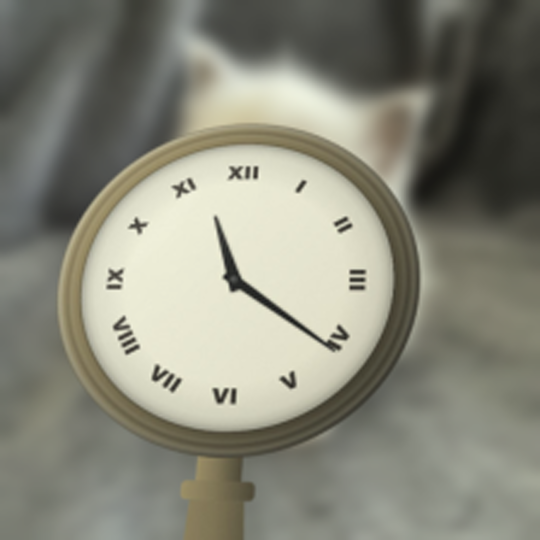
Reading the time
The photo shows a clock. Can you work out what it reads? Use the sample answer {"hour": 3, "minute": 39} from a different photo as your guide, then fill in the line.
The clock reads {"hour": 11, "minute": 21}
